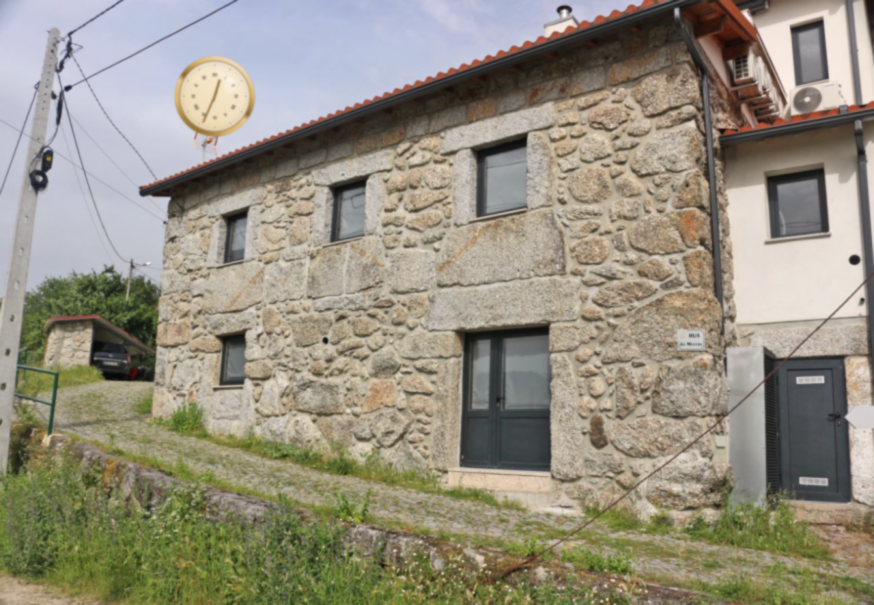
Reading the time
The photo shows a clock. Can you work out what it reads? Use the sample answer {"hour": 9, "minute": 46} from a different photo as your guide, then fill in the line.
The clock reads {"hour": 12, "minute": 34}
